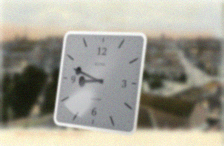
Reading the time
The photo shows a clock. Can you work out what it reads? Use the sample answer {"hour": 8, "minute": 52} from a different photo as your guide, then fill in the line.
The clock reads {"hour": 8, "minute": 48}
